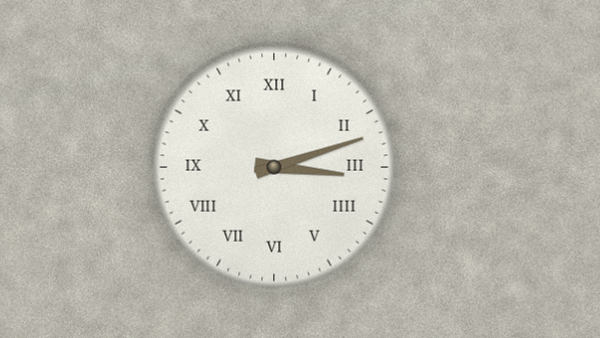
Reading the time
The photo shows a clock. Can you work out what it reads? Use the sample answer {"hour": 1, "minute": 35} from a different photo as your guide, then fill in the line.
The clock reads {"hour": 3, "minute": 12}
